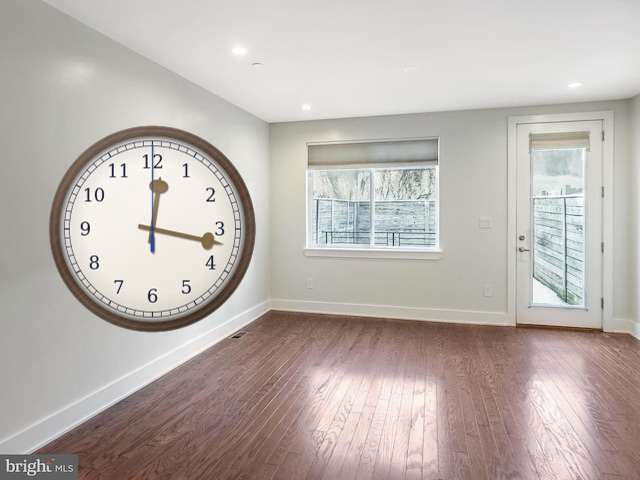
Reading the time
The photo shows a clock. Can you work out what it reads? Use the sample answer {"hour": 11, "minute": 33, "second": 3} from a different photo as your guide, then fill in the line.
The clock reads {"hour": 12, "minute": 17, "second": 0}
